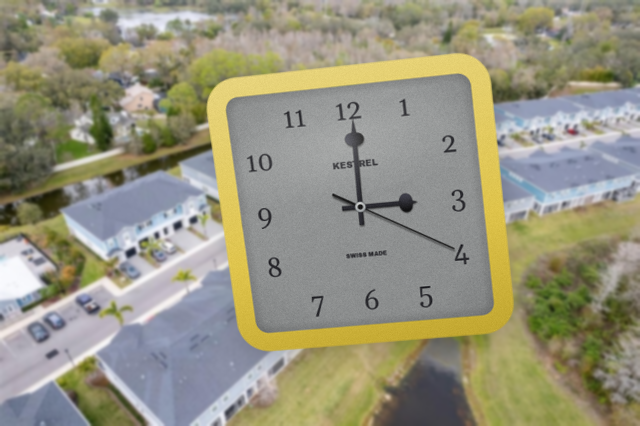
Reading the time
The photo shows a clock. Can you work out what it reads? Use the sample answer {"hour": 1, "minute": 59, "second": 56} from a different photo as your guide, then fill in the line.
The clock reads {"hour": 3, "minute": 0, "second": 20}
